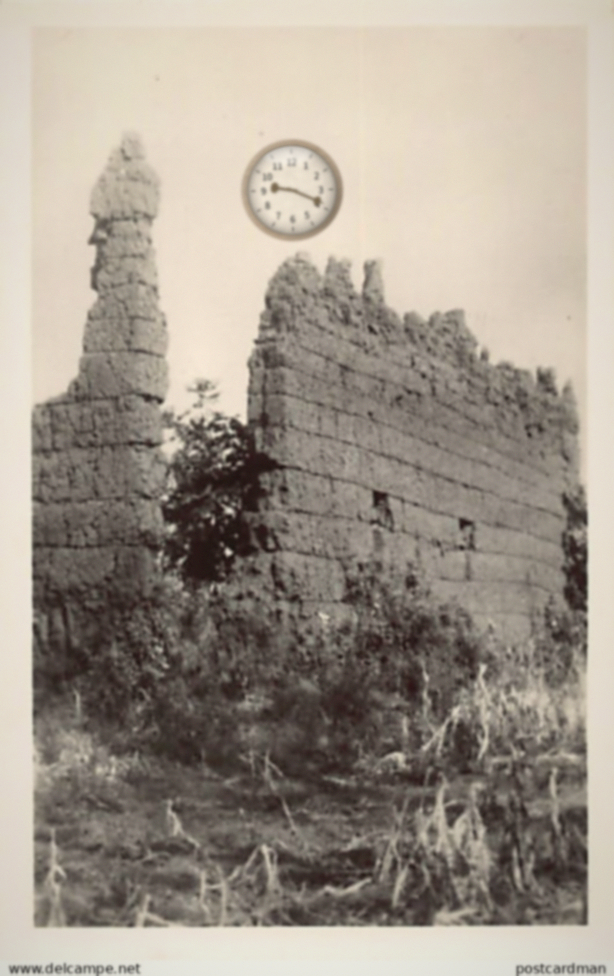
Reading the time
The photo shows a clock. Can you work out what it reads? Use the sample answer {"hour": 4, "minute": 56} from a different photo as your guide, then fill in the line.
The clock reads {"hour": 9, "minute": 19}
